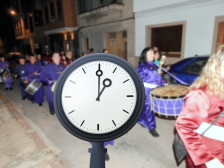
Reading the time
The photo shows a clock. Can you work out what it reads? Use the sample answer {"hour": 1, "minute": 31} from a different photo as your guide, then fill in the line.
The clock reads {"hour": 1, "minute": 0}
